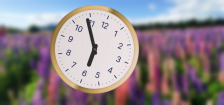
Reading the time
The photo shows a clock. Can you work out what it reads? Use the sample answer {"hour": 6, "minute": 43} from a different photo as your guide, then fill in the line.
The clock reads {"hour": 5, "minute": 54}
